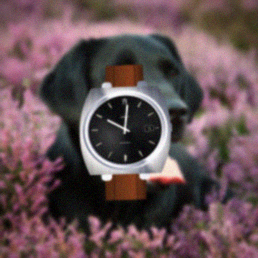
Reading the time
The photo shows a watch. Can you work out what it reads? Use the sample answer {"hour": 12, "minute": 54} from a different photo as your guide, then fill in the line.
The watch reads {"hour": 10, "minute": 1}
